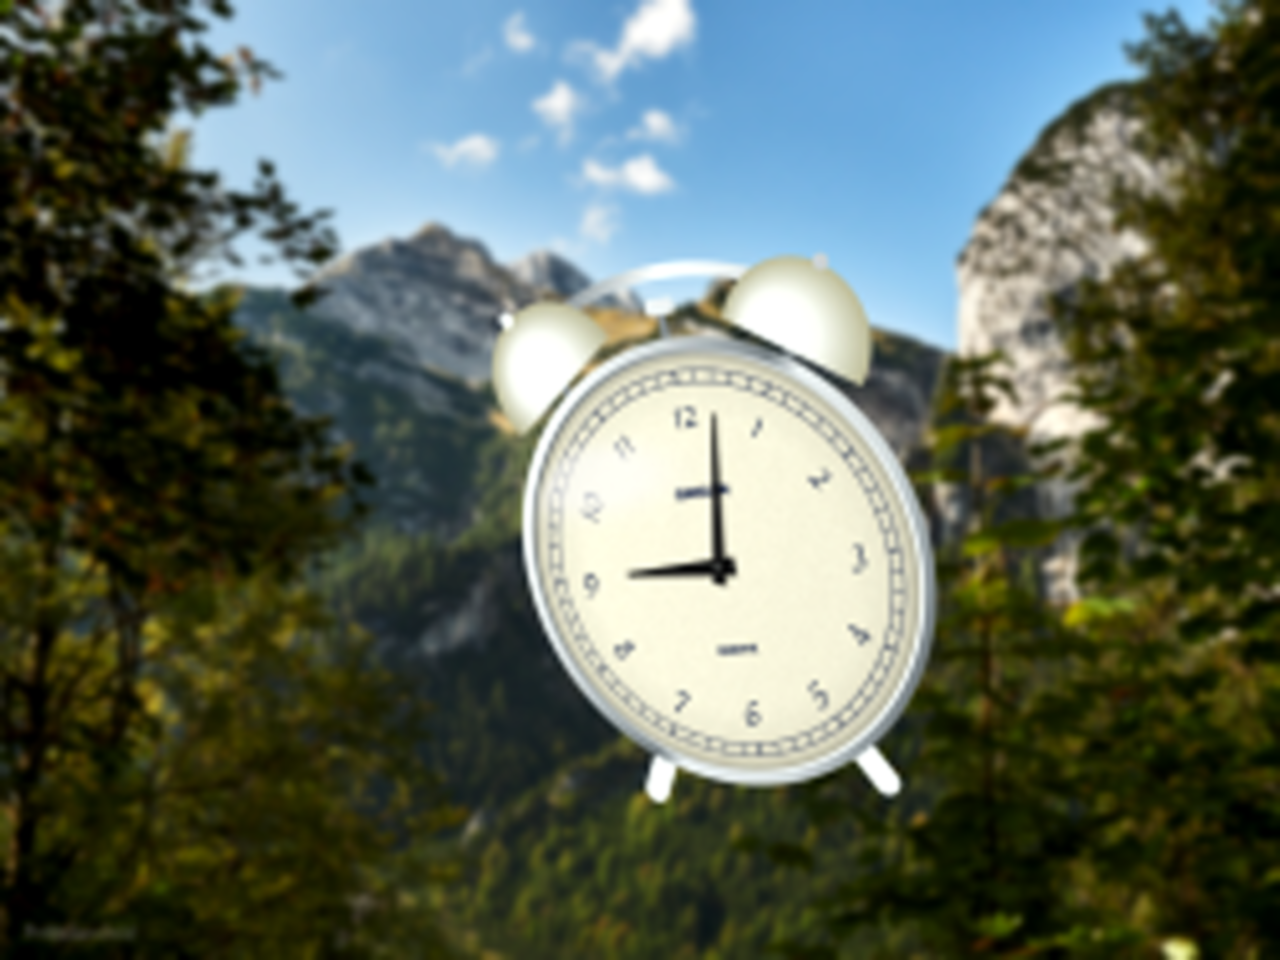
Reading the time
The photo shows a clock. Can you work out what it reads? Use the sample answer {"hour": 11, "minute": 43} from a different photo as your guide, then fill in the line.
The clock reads {"hour": 9, "minute": 2}
